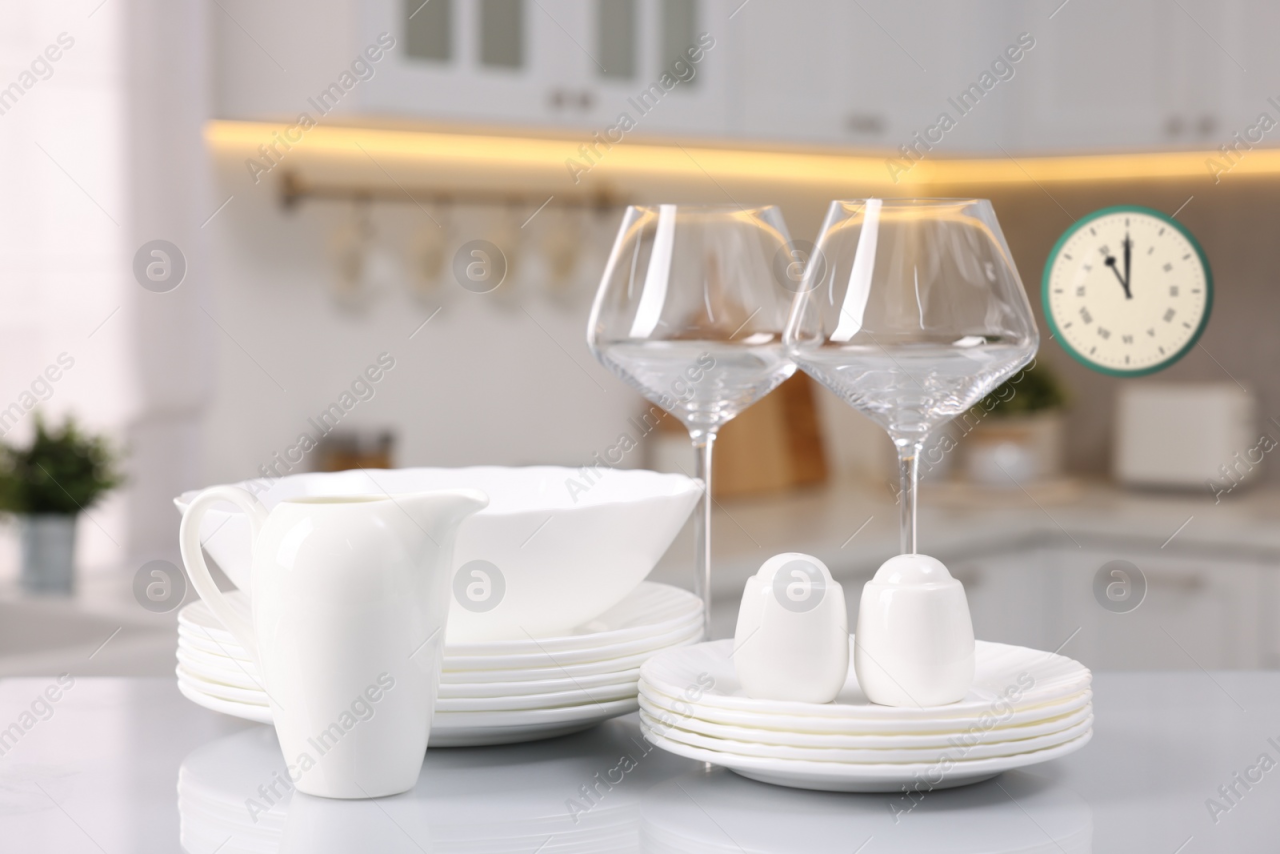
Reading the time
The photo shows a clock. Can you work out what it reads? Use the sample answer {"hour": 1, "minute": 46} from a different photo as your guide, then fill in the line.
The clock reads {"hour": 11, "minute": 0}
